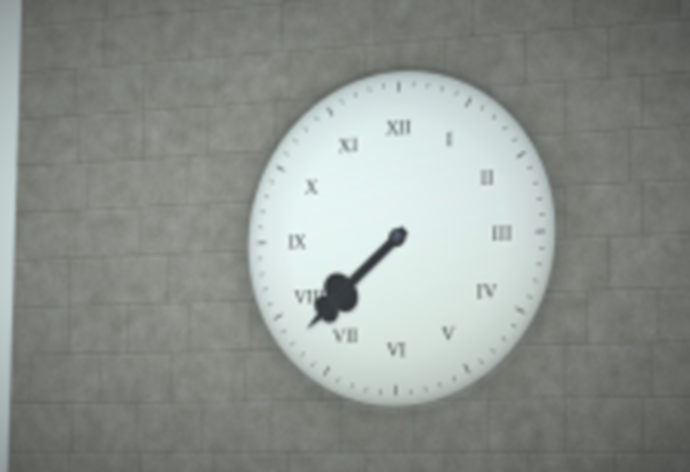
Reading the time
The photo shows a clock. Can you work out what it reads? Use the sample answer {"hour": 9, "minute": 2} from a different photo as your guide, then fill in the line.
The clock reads {"hour": 7, "minute": 38}
